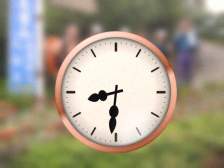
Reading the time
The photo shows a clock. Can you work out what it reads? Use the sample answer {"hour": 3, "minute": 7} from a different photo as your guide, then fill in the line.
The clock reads {"hour": 8, "minute": 31}
